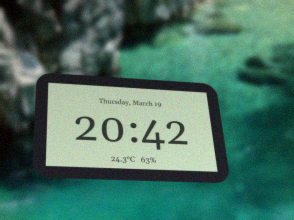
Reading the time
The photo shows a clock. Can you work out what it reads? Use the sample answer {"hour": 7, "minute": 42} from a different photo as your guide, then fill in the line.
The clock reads {"hour": 20, "minute": 42}
